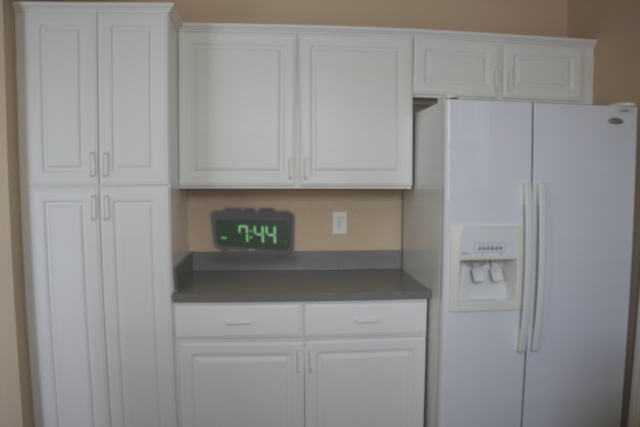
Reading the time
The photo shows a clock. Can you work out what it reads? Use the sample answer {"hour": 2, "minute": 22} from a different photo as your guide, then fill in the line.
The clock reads {"hour": 7, "minute": 44}
